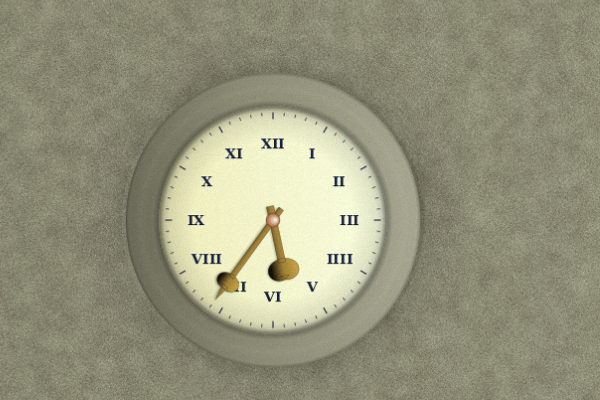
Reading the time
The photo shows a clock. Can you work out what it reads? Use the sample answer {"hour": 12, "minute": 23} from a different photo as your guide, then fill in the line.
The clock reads {"hour": 5, "minute": 36}
